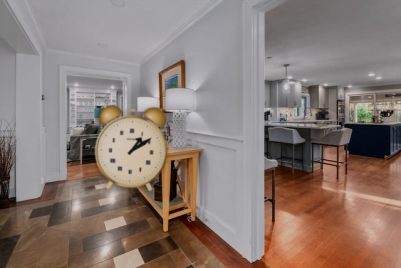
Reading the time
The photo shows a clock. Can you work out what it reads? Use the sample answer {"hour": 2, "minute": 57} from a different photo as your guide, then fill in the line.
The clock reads {"hour": 1, "minute": 9}
